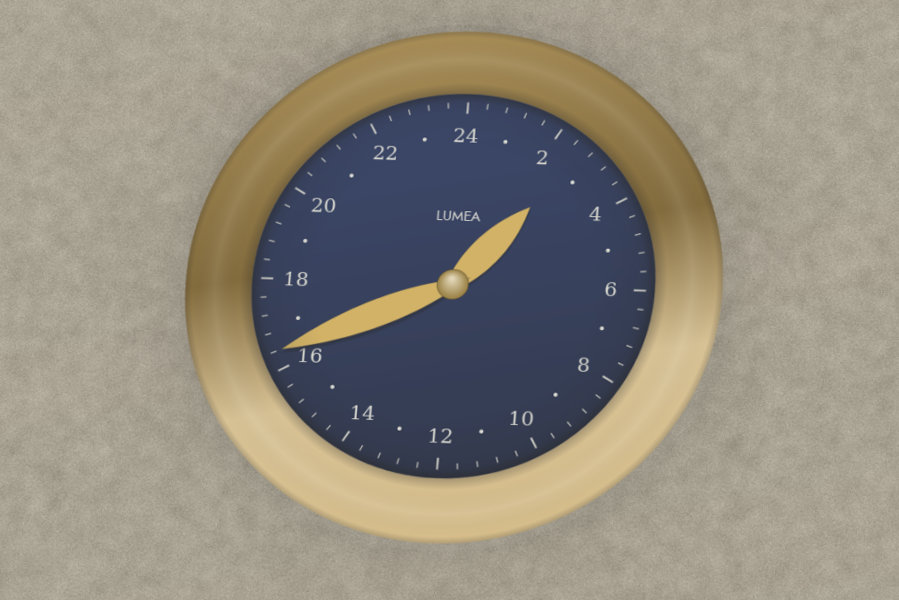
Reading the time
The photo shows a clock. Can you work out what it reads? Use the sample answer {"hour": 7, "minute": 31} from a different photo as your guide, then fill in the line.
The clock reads {"hour": 2, "minute": 41}
